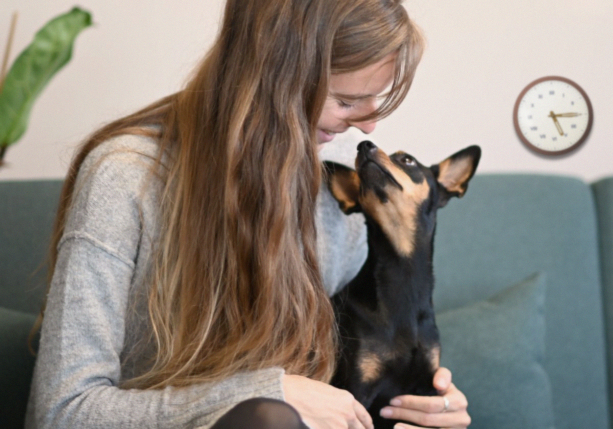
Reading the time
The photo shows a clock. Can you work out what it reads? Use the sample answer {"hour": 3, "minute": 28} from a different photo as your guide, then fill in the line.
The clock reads {"hour": 5, "minute": 15}
